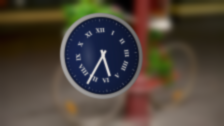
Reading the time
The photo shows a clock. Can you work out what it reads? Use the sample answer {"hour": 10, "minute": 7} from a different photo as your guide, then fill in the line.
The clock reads {"hour": 5, "minute": 36}
